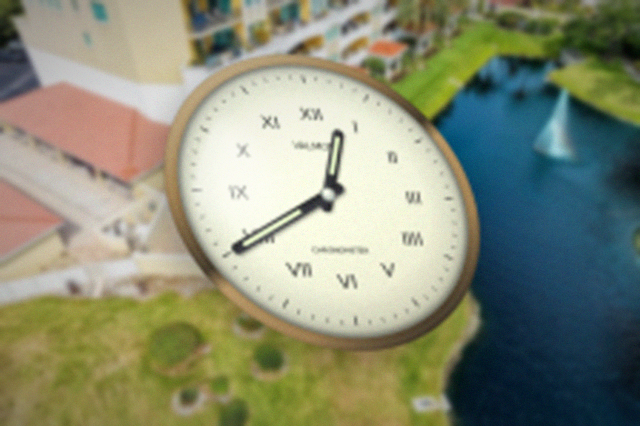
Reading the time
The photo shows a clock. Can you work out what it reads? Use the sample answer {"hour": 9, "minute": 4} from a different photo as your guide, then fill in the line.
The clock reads {"hour": 12, "minute": 40}
